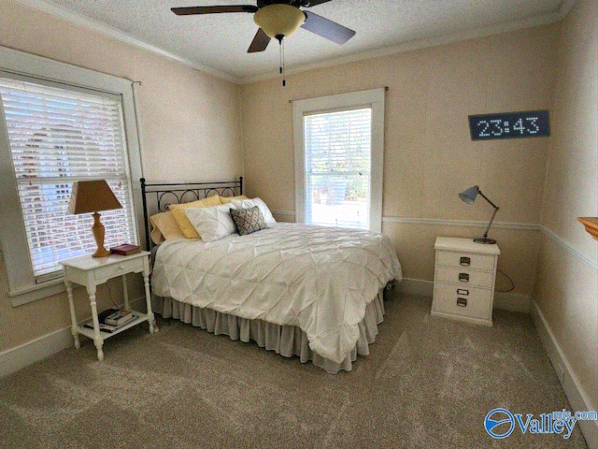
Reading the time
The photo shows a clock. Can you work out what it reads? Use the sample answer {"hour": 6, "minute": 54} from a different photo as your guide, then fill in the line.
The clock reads {"hour": 23, "minute": 43}
